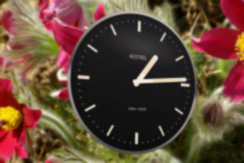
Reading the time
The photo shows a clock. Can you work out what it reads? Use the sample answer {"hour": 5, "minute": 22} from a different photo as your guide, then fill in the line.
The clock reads {"hour": 1, "minute": 14}
